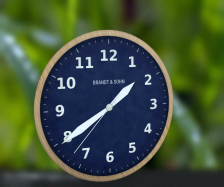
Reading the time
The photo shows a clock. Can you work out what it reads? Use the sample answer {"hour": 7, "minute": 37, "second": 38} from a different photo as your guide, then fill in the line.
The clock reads {"hour": 1, "minute": 39, "second": 37}
